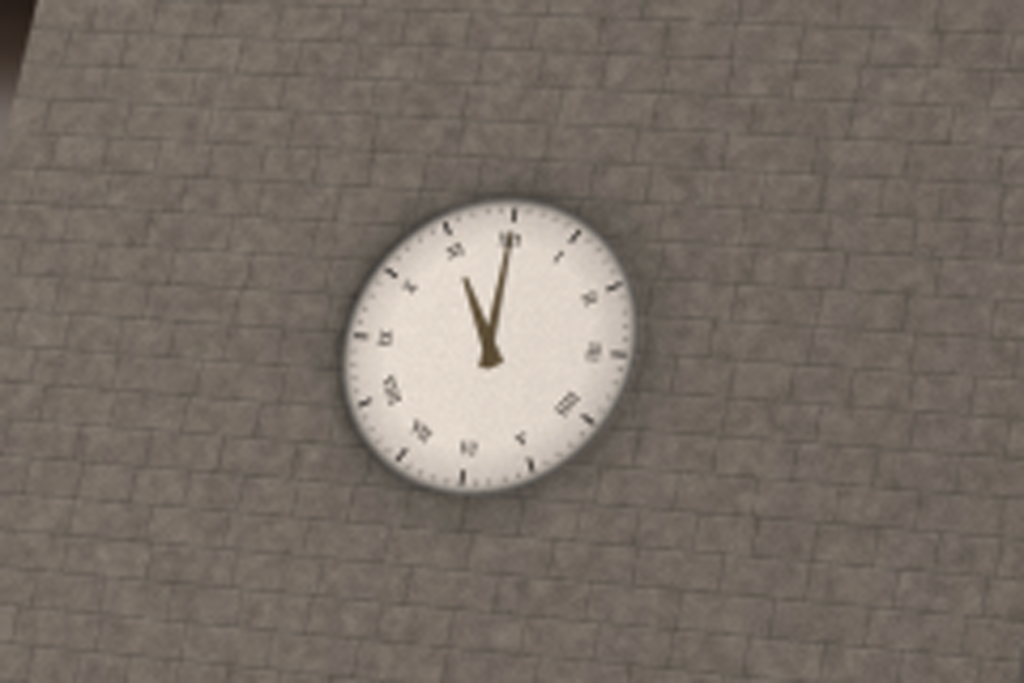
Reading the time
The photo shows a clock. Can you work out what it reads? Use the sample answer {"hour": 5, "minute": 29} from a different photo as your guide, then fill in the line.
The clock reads {"hour": 11, "minute": 0}
